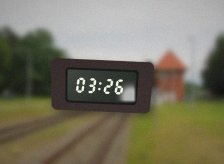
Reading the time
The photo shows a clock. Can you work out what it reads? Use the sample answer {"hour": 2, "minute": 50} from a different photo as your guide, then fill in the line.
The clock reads {"hour": 3, "minute": 26}
